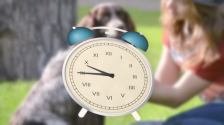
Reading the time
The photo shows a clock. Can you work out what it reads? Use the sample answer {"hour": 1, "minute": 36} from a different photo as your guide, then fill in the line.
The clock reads {"hour": 9, "minute": 45}
